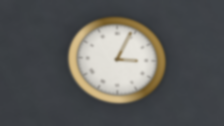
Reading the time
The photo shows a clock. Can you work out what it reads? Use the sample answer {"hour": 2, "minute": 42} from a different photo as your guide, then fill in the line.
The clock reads {"hour": 3, "minute": 4}
